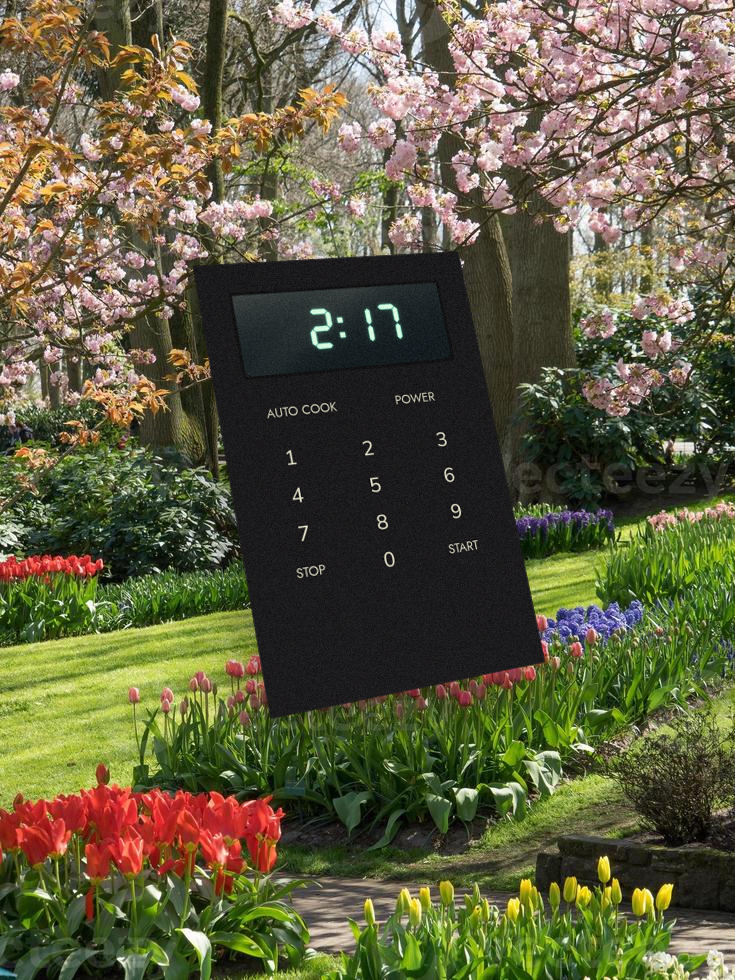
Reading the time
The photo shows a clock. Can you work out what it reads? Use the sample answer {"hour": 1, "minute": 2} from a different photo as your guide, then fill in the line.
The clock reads {"hour": 2, "minute": 17}
